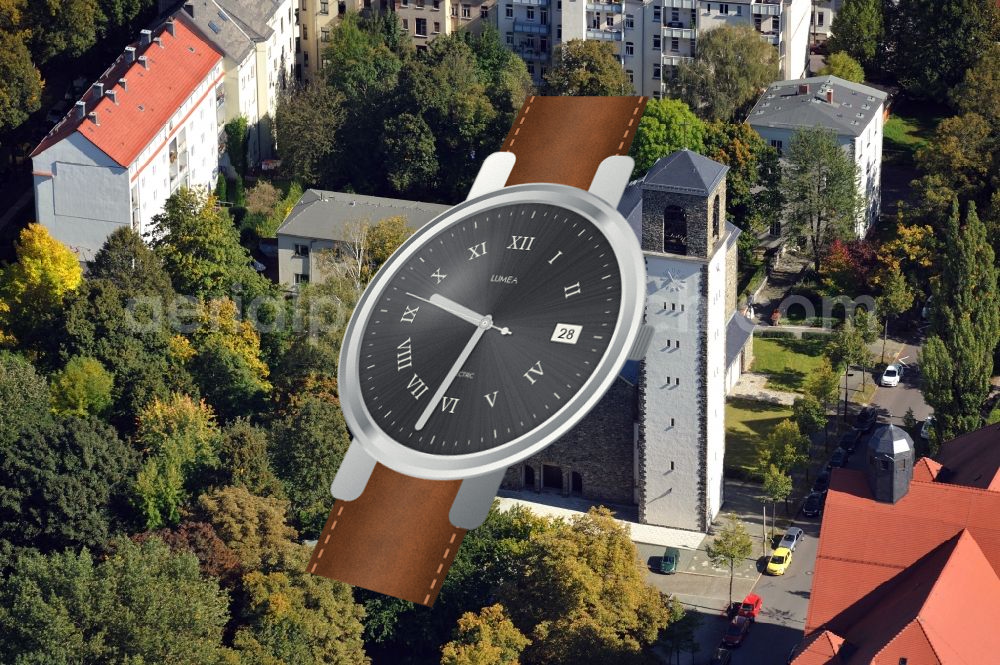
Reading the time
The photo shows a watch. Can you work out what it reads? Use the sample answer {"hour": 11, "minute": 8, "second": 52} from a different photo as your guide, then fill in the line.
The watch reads {"hour": 9, "minute": 31, "second": 47}
